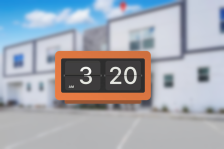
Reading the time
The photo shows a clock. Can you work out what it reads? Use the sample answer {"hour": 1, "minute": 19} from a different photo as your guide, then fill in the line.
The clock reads {"hour": 3, "minute": 20}
